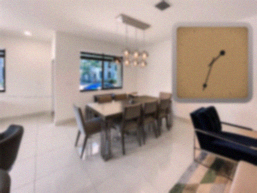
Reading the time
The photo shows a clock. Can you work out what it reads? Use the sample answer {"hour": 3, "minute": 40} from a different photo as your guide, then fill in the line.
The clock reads {"hour": 1, "minute": 33}
